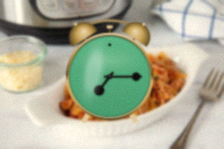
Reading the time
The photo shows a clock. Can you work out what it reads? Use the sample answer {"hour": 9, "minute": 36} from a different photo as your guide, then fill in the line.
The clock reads {"hour": 7, "minute": 15}
